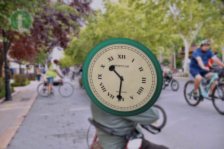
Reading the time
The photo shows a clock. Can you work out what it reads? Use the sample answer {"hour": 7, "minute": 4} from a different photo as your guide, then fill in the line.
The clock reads {"hour": 10, "minute": 31}
